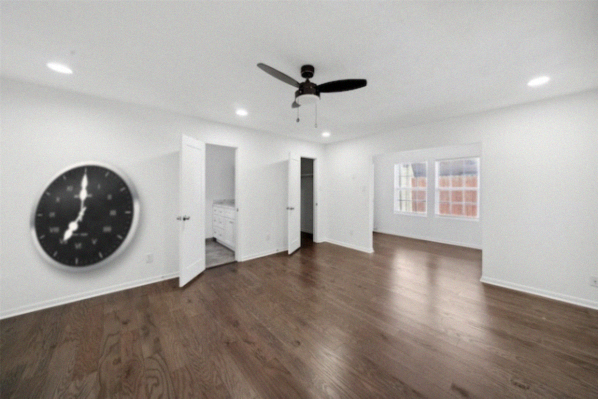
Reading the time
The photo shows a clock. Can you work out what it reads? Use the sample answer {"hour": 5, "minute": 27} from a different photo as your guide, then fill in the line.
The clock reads {"hour": 7, "minute": 0}
